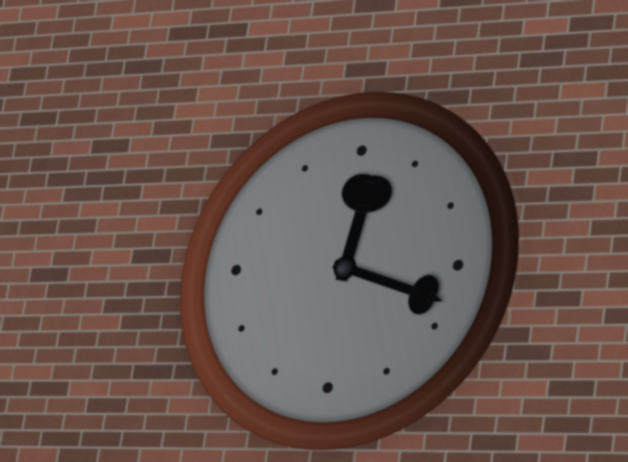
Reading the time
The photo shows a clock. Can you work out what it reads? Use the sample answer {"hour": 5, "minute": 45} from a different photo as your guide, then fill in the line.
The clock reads {"hour": 12, "minute": 18}
